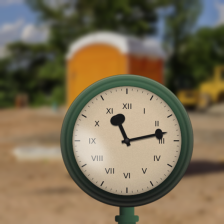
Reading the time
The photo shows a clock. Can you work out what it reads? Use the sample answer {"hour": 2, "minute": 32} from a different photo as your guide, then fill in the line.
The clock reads {"hour": 11, "minute": 13}
